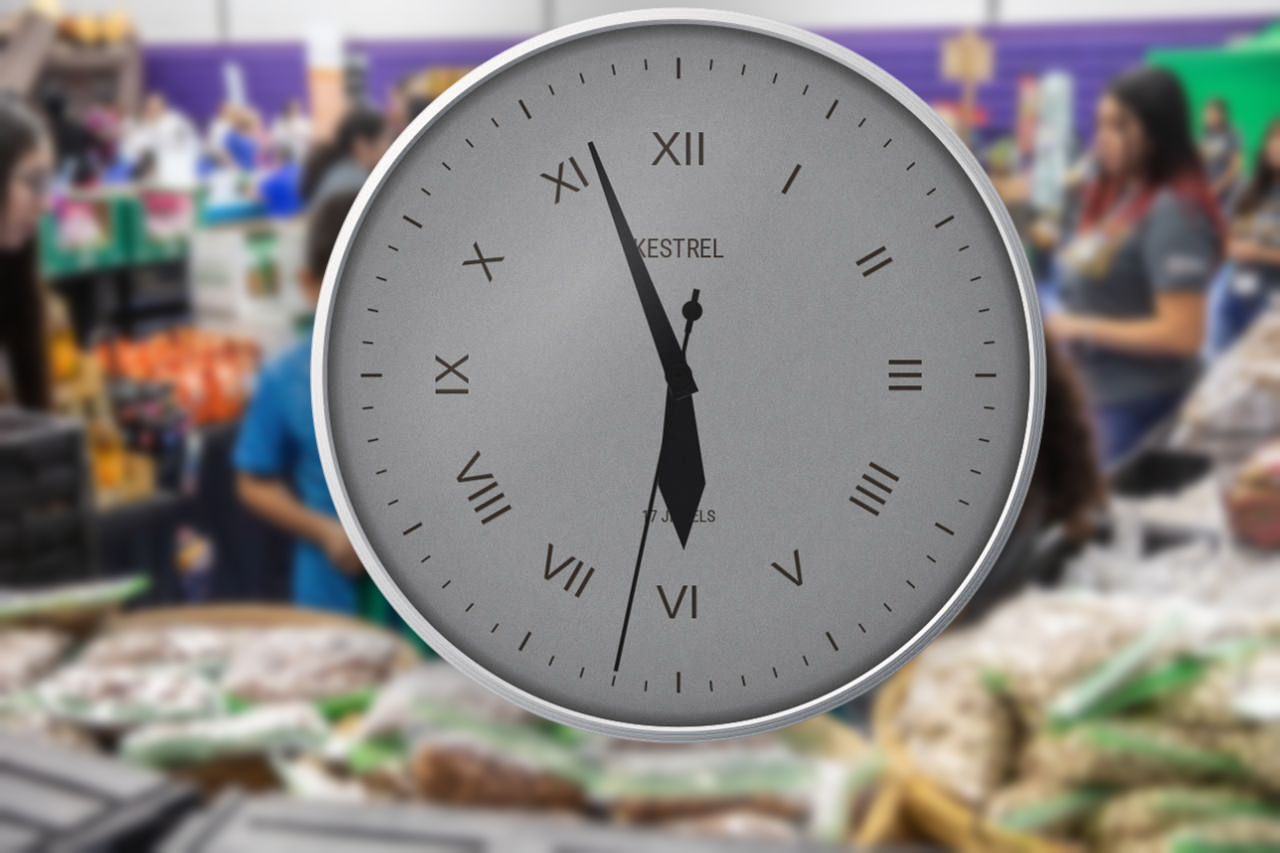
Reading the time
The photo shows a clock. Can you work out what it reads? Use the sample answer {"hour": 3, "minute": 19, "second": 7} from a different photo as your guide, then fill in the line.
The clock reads {"hour": 5, "minute": 56, "second": 32}
